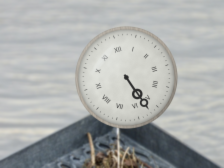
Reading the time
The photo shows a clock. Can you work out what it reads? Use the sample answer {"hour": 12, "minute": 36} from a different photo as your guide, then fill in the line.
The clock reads {"hour": 5, "minute": 27}
